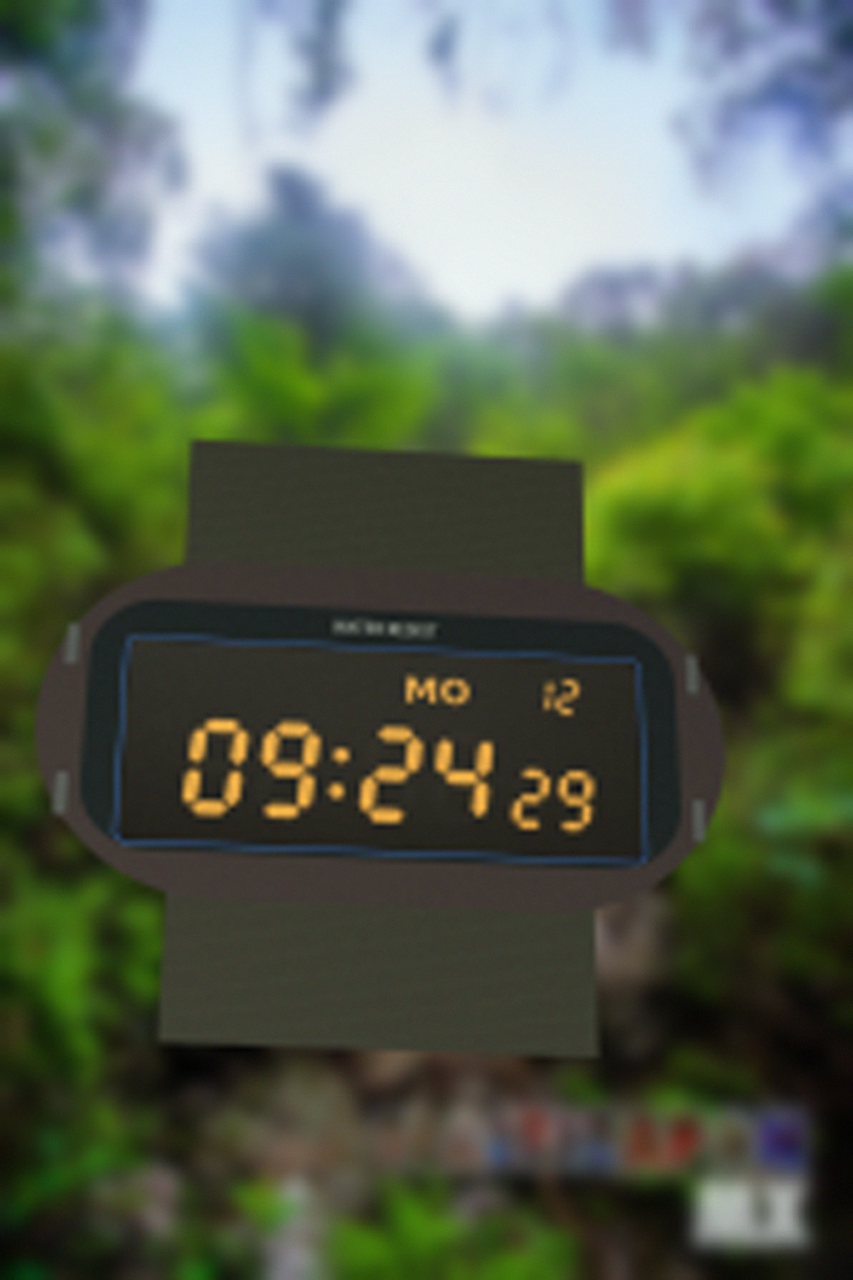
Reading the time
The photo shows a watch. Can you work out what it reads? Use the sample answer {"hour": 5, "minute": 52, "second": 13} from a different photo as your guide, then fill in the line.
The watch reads {"hour": 9, "minute": 24, "second": 29}
